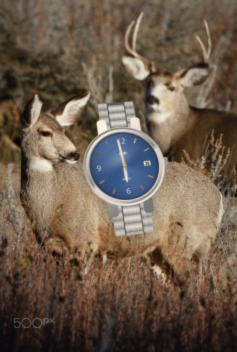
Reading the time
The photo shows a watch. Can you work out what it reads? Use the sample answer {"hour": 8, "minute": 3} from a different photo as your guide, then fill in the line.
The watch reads {"hour": 5, "minute": 59}
